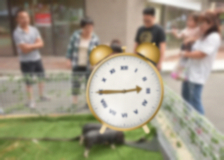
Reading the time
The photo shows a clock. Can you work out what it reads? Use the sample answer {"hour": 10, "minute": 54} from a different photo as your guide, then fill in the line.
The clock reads {"hour": 2, "minute": 45}
